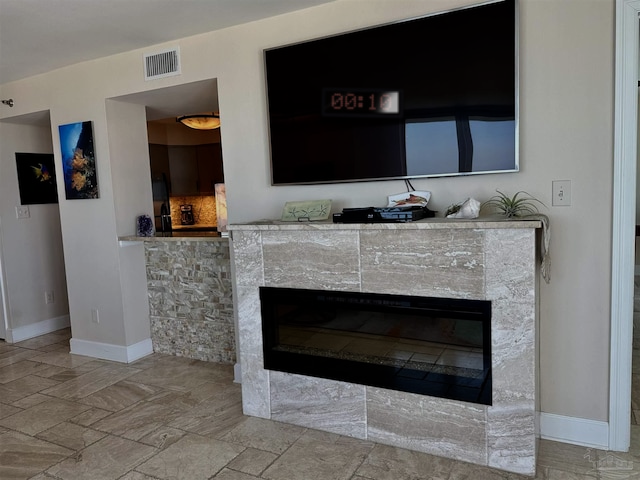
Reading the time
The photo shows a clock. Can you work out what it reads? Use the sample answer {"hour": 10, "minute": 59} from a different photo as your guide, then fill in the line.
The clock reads {"hour": 0, "minute": 10}
